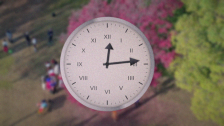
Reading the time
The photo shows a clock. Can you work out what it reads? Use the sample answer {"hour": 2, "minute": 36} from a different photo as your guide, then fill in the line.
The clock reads {"hour": 12, "minute": 14}
